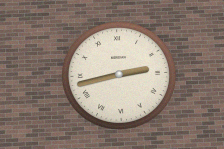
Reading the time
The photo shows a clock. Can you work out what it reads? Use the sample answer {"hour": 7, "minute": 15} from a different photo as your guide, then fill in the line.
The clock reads {"hour": 2, "minute": 43}
